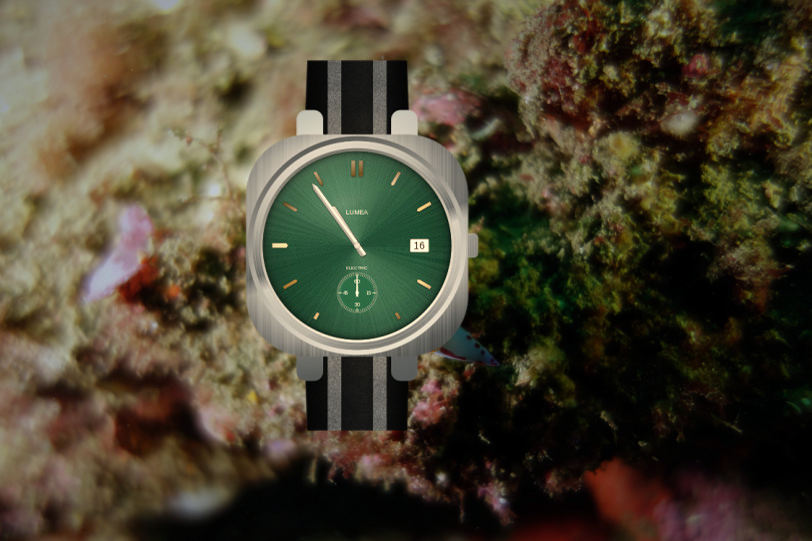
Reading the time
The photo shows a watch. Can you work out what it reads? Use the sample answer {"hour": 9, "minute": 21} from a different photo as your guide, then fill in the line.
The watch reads {"hour": 10, "minute": 54}
